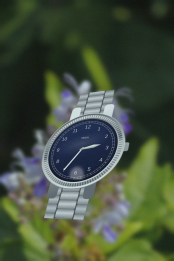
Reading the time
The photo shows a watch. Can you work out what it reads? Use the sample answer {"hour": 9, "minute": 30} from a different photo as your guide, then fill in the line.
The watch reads {"hour": 2, "minute": 35}
